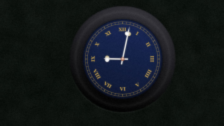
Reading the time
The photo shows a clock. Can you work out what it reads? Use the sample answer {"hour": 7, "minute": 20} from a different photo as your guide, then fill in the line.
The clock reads {"hour": 9, "minute": 2}
